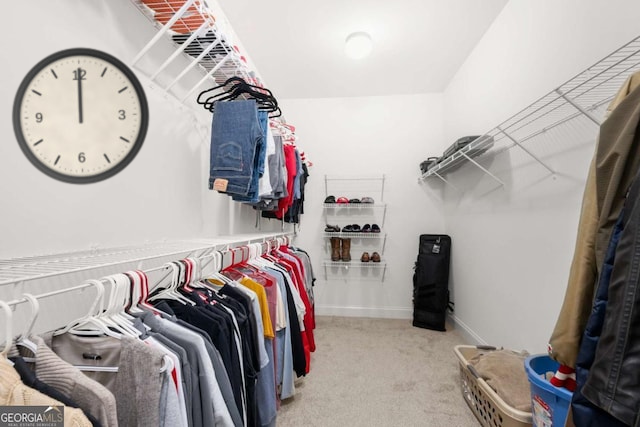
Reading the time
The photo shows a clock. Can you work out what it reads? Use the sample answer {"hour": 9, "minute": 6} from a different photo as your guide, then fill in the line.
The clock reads {"hour": 12, "minute": 0}
